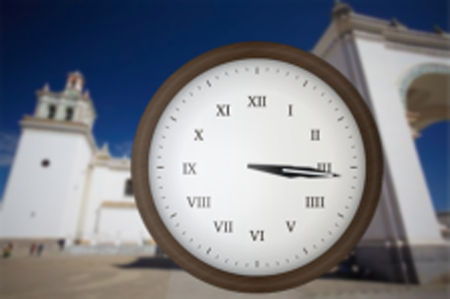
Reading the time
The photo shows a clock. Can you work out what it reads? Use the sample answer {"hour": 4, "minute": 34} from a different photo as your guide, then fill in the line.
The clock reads {"hour": 3, "minute": 16}
